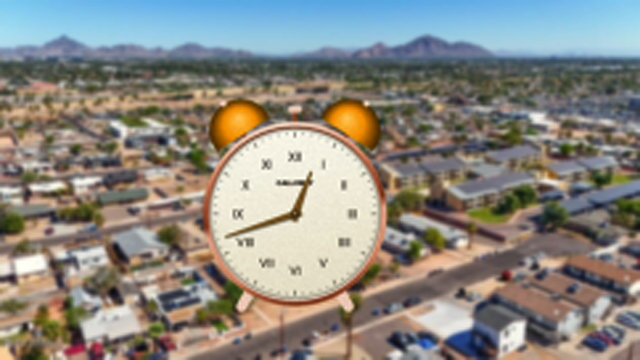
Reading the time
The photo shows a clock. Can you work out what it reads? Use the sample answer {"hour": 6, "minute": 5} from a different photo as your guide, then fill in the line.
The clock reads {"hour": 12, "minute": 42}
